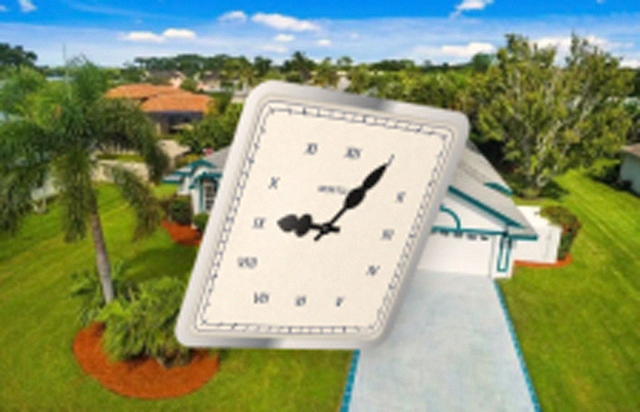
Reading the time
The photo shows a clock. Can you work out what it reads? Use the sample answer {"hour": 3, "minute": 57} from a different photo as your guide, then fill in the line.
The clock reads {"hour": 9, "minute": 5}
